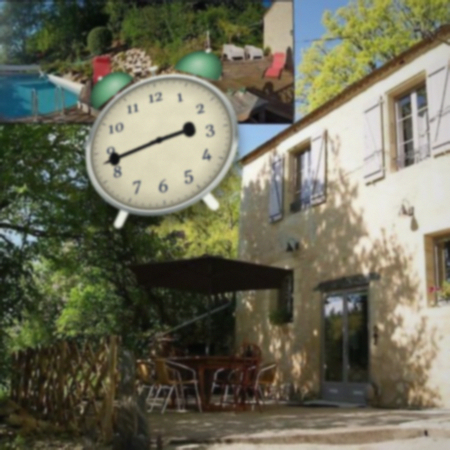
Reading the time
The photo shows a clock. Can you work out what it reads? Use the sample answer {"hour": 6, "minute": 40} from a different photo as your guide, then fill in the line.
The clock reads {"hour": 2, "minute": 43}
